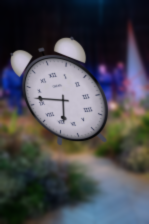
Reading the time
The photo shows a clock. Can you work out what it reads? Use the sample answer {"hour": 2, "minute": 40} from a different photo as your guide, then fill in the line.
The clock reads {"hour": 6, "minute": 47}
